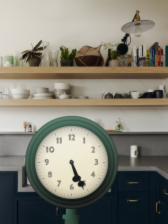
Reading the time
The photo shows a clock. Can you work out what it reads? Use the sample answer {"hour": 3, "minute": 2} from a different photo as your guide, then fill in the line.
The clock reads {"hour": 5, "minute": 26}
